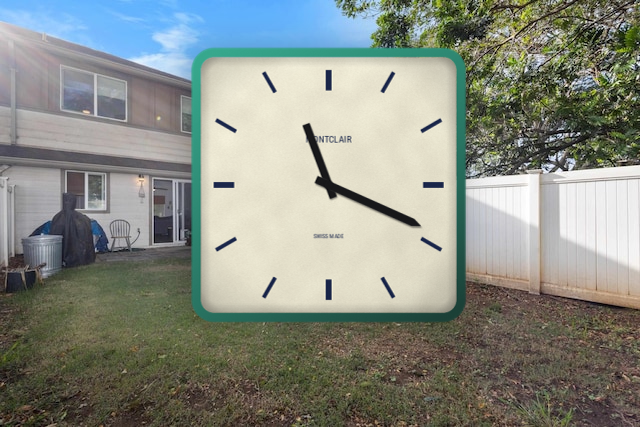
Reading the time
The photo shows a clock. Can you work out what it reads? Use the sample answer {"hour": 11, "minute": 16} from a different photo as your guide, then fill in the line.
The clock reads {"hour": 11, "minute": 19}
